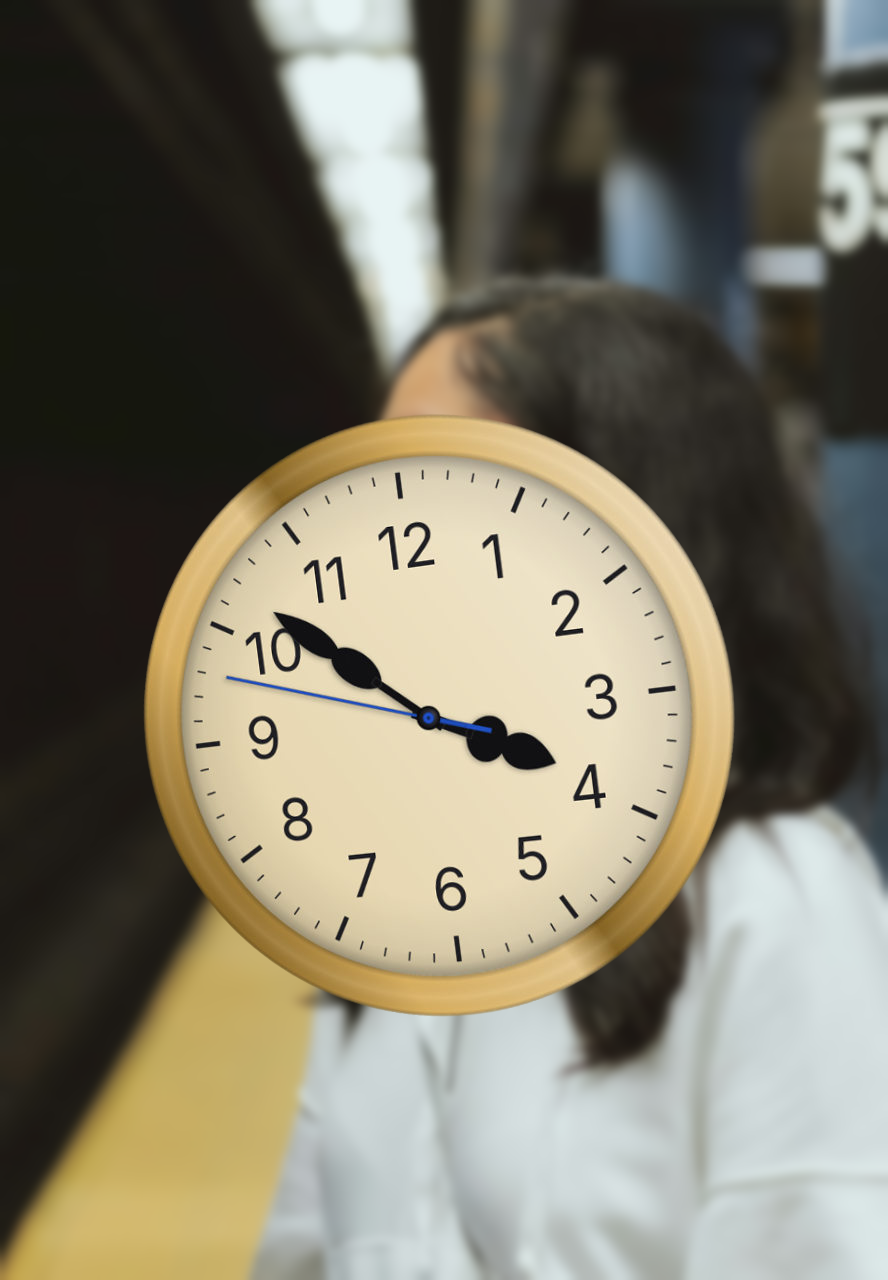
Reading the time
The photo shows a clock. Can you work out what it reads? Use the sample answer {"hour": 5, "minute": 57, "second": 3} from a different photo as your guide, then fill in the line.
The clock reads {"hour": 3, "minute": 51, "second": 48}
